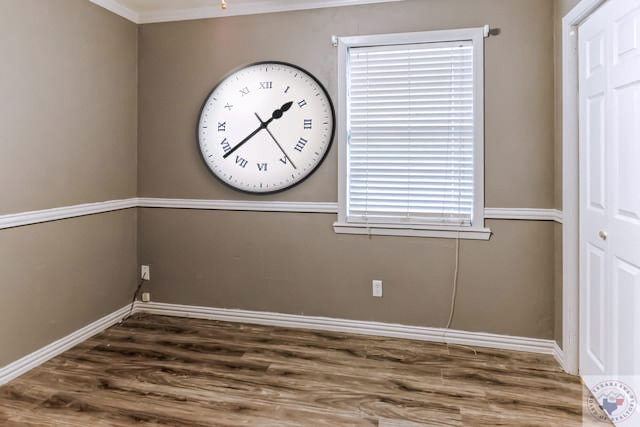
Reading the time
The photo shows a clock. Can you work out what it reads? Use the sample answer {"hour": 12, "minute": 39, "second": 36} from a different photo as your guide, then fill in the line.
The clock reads {"hour": 1, "minute": 38, "second": 24}
